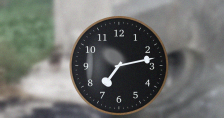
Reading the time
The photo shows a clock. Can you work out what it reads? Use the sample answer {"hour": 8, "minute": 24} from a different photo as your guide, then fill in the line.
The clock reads {"hour": 7, "minute": 13}
